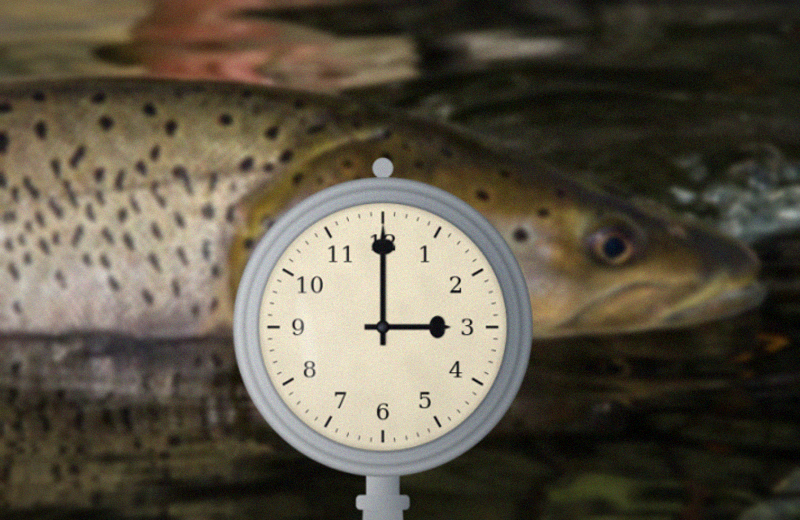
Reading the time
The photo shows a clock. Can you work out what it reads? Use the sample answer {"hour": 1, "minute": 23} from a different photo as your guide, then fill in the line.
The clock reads {"hour": 3, "minute": 0}
